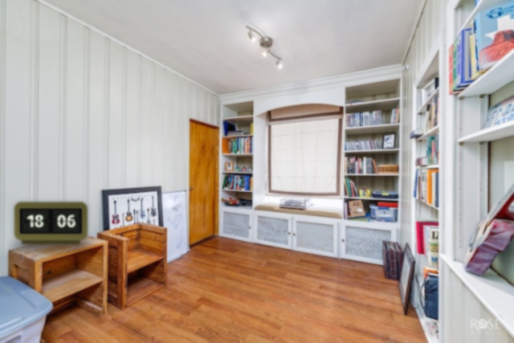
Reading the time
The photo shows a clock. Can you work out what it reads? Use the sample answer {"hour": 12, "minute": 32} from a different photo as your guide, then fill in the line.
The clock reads {"hour": 18, "minute": 6}
